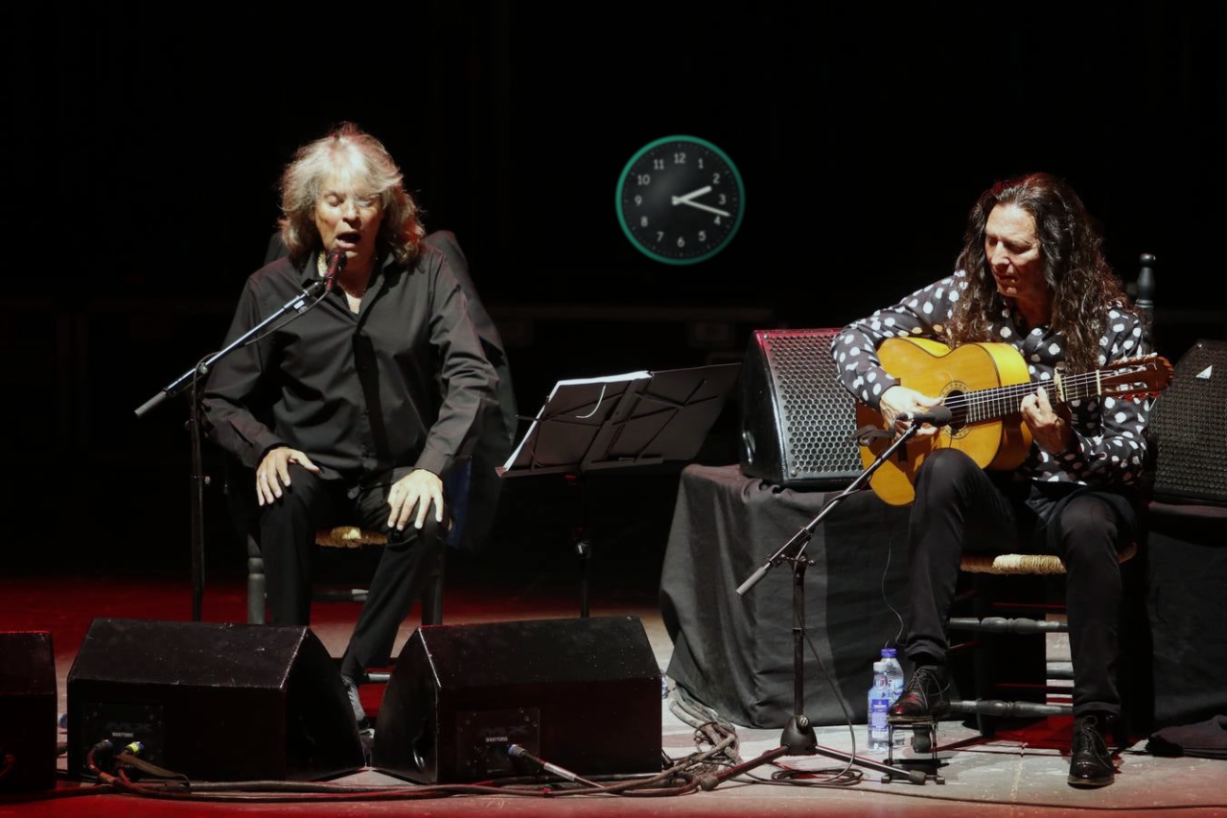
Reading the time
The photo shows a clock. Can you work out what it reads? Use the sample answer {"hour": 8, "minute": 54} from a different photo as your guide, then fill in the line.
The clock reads {"hour": 2, "minute": 18}
